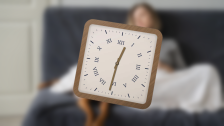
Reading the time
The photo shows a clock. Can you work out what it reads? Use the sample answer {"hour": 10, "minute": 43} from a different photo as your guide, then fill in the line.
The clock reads {"hour": 12, "minute": 31}
